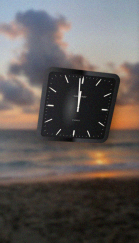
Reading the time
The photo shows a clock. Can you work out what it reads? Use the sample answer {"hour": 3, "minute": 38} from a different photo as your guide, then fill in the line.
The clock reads {"hour": 11, "minute": 59}
